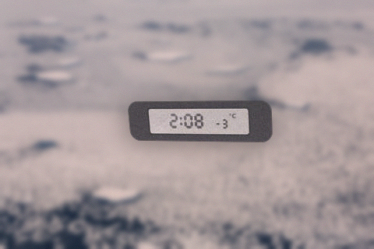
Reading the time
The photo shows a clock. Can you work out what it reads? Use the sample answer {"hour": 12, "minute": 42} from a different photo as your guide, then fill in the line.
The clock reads {"hour": 2, "minute": 8}
